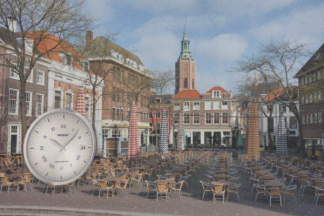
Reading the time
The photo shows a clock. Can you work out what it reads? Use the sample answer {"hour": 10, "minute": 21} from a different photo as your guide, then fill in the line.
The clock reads {"hour": 10, "minute": 7}
